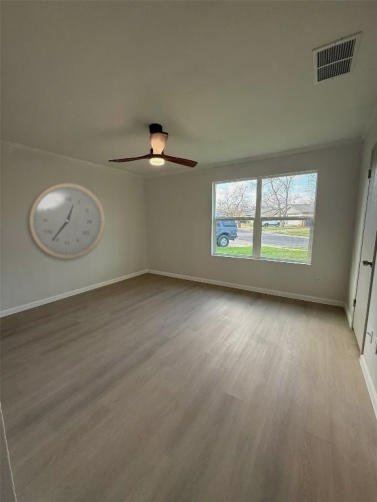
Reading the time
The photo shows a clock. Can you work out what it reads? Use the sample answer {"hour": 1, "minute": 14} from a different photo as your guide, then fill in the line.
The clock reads {"hour": 12, "minute": 36}
